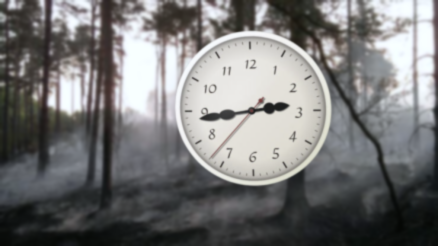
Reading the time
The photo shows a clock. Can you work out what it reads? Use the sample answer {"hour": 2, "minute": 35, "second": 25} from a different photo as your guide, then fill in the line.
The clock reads {"hour": 2, "minute": 43, "second": 37}
